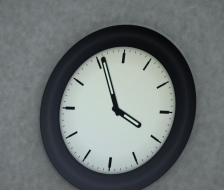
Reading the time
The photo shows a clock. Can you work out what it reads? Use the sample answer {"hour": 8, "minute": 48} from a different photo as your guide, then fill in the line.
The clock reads {"hour": 3, "minute": 56}
